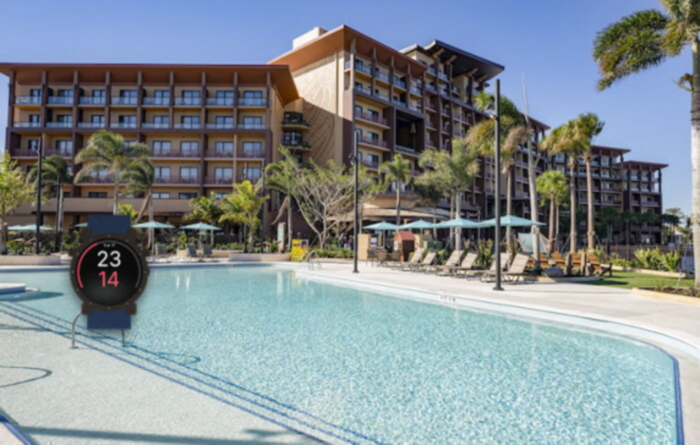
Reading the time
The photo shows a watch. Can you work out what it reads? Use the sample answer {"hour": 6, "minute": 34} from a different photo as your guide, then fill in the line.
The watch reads {"hour": 23, "minute": 14}
